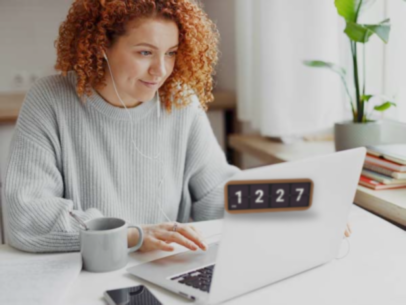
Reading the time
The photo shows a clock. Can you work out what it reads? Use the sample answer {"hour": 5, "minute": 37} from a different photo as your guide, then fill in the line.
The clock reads {"hour": 12, "minute": 27}
